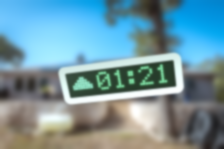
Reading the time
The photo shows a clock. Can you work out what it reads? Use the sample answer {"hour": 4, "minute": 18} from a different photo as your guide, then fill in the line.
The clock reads {"hour": 1, "minute": 21}
